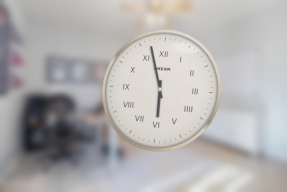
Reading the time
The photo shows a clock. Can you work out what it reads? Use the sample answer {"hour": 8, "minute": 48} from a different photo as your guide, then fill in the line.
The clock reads {"hour": 5, "minute": 57}
